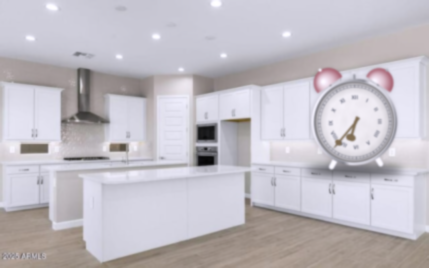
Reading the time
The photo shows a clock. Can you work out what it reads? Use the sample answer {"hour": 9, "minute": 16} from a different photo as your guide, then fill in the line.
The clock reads {"hour": 6, "minute": 37}
